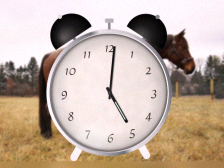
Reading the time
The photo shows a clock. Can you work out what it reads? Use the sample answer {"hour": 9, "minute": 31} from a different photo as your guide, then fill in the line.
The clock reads {"hour": 5, "minute": 1}
